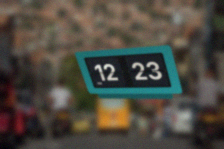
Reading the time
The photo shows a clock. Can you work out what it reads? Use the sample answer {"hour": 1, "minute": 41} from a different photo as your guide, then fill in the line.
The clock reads {"hour": 12, "minute": 23}
